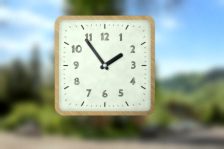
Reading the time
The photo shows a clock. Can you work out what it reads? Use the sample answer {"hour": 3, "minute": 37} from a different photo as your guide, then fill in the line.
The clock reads {"hour": 1, "minute": 54}
